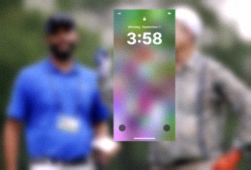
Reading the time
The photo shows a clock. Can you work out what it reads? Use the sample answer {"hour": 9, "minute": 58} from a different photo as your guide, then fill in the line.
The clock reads {"hour": 3, "minute": 58}
